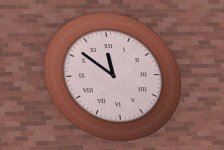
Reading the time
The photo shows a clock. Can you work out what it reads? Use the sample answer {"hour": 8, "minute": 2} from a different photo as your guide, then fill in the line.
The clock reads {"hour": 11, "minute": 52}
